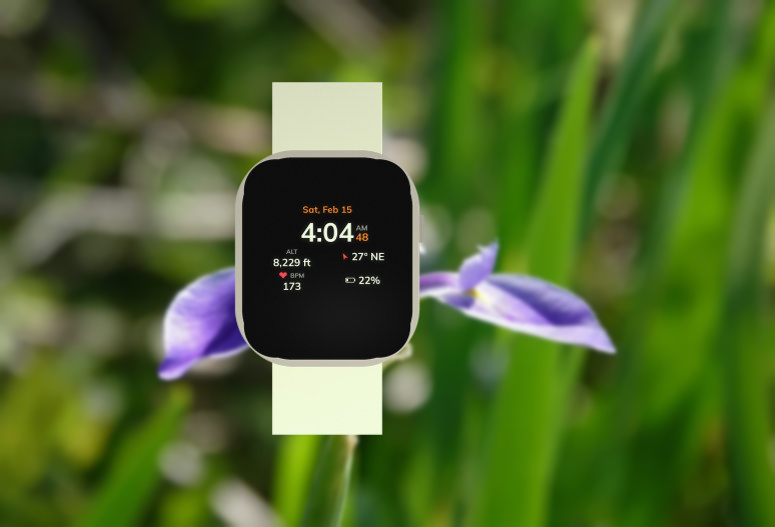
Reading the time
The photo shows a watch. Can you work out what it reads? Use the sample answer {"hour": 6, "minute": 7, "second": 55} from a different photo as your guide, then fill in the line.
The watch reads {"hour": 4, "minute": 4, "second": 48}
